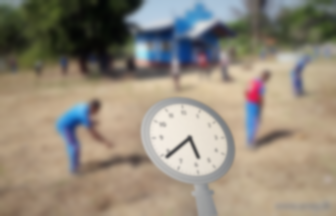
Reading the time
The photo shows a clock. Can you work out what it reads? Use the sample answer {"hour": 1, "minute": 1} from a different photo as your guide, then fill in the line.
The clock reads {"hour": 5, "minute": 39}
